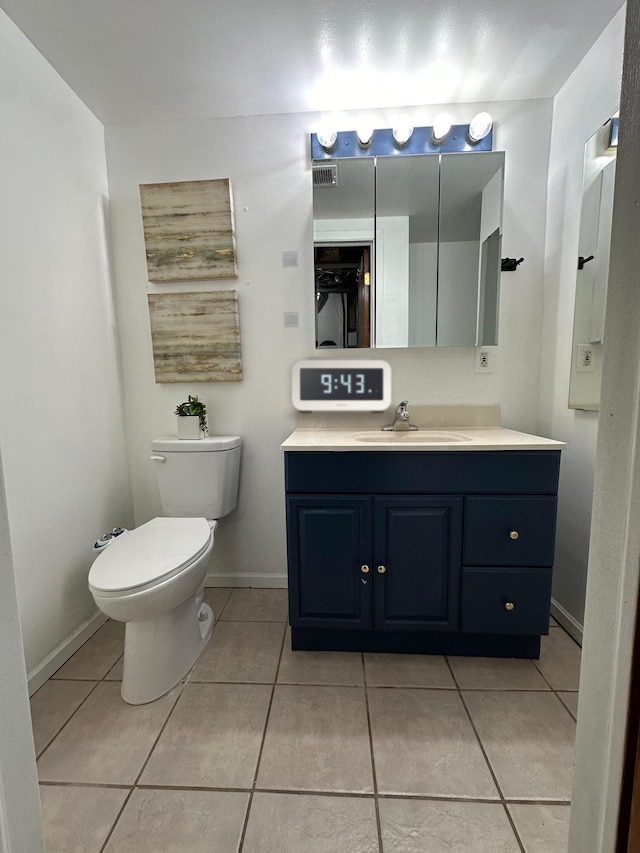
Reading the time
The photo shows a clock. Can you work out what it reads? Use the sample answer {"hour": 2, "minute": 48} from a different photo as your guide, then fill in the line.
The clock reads {"hour": 9, "minute": 43}
